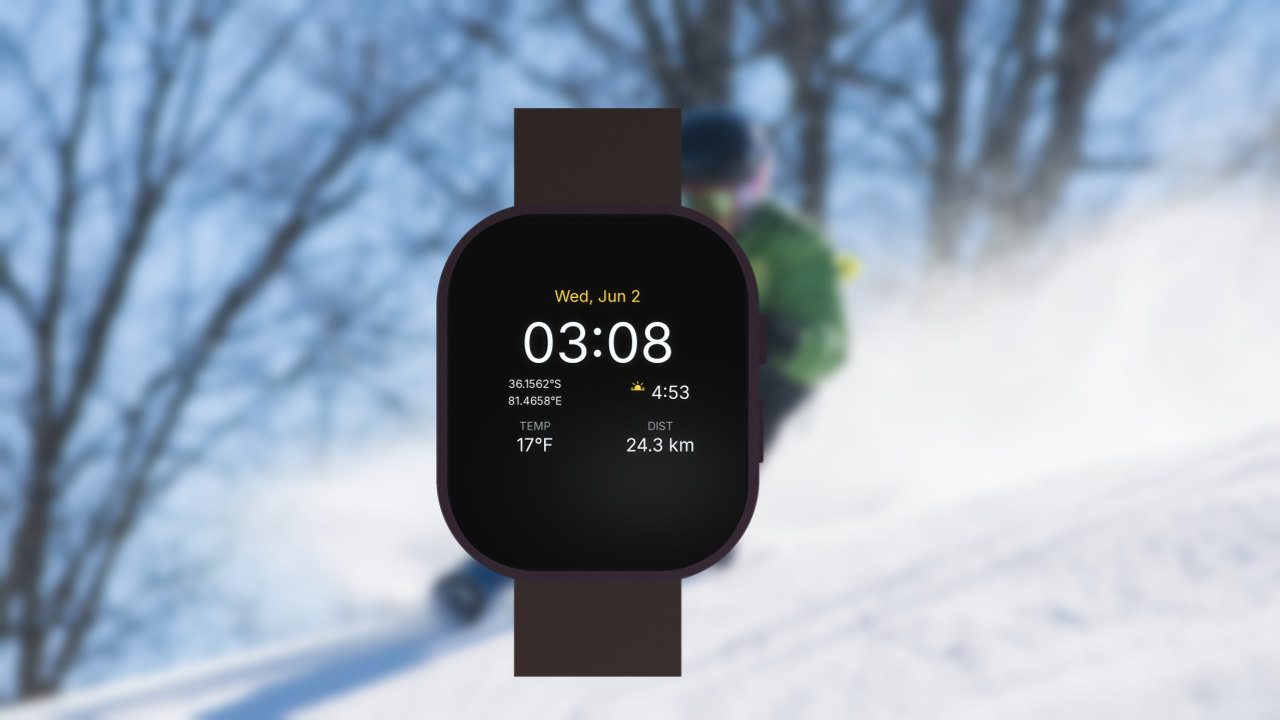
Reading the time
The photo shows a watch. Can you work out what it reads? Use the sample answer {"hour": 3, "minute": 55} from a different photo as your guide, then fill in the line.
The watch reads {"hour": 3, "minute": 8}
